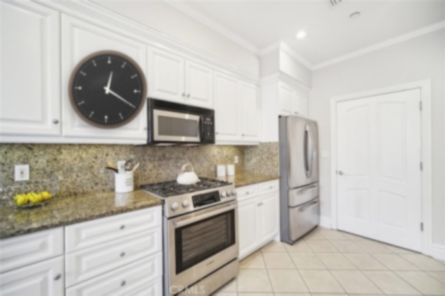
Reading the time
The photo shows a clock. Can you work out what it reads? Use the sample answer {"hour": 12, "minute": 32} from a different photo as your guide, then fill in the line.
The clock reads {"hour": 12, "minute": 20}
